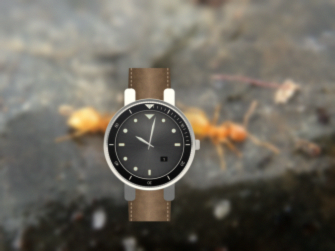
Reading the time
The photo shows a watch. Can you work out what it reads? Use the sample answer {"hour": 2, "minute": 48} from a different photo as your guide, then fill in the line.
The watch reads {"hour": 10, "minute": 2}
